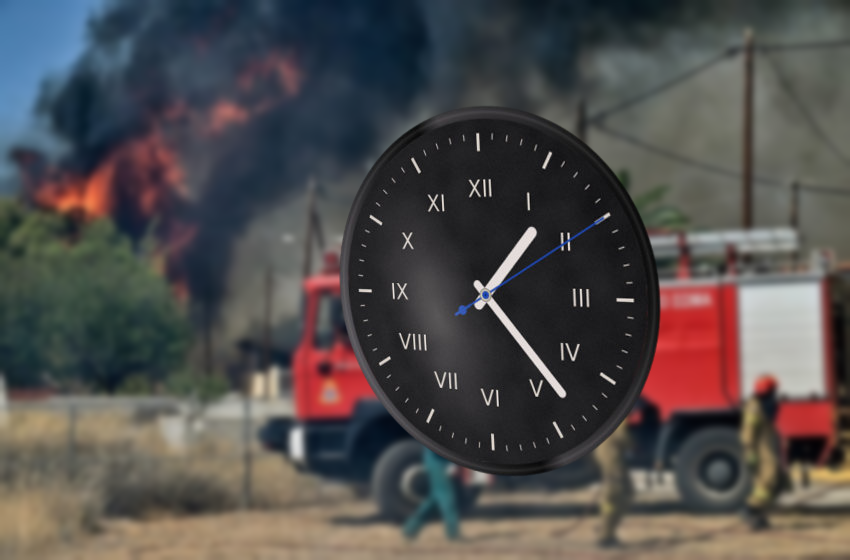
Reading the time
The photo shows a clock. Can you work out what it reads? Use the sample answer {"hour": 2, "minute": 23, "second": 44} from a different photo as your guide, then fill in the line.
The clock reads {"hour": 1, "minute": 23, "second": 10}
